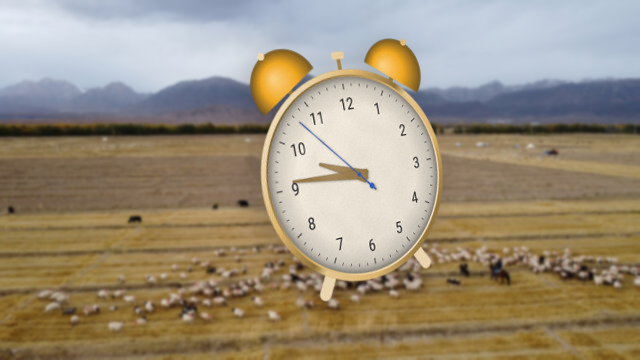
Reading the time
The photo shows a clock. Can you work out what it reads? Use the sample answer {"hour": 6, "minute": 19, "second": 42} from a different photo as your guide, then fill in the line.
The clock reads {"hour": 9, "minute": 45, "second": 53}
